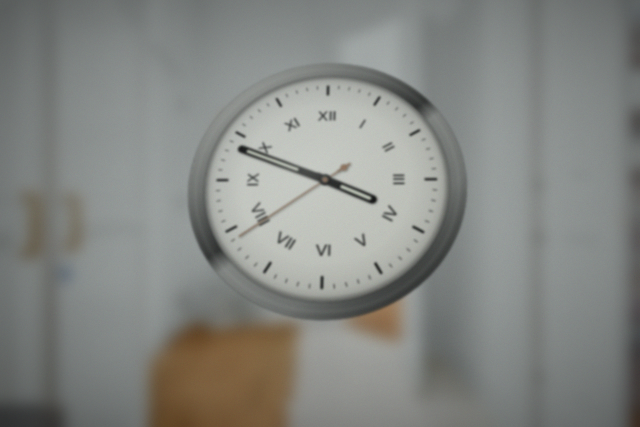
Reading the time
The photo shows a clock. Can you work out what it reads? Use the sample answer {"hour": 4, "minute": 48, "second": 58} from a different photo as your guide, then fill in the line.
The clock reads {"hour": 3, "minute": 48, "second": 39}
